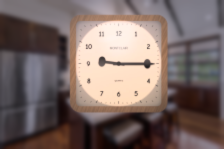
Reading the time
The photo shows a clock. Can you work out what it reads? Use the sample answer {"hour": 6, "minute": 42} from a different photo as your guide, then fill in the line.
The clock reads {"hour": 9, "minute": 15}
